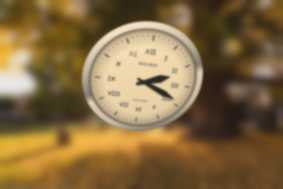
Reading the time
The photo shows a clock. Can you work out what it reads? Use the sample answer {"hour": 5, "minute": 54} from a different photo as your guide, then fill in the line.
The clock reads {"hour": 2, "minute": 19}
